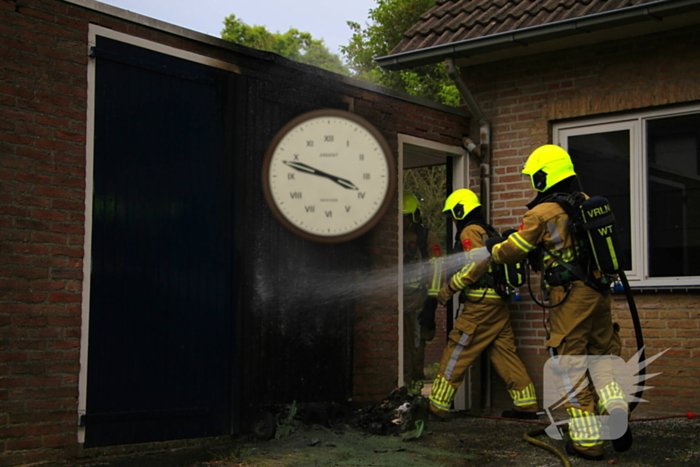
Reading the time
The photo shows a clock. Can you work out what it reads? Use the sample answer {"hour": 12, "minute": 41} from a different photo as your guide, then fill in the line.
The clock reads {"hour": 3, "minute": 48}
